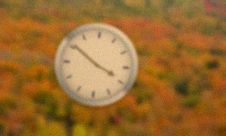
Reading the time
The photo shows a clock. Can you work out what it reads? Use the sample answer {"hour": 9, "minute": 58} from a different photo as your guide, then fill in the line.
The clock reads {"hour": 3, "minute": 51}
